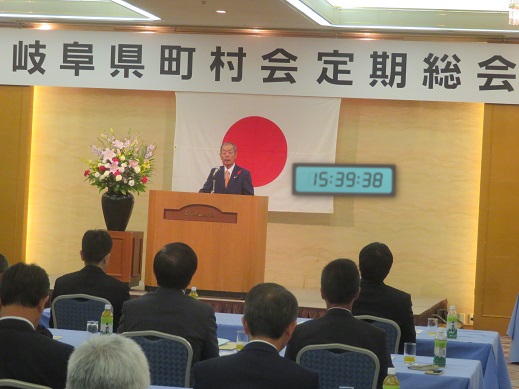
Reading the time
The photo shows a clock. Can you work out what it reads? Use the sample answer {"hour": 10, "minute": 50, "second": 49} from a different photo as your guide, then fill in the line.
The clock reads {"hour": 15, "minute": 39, "second": 38}
